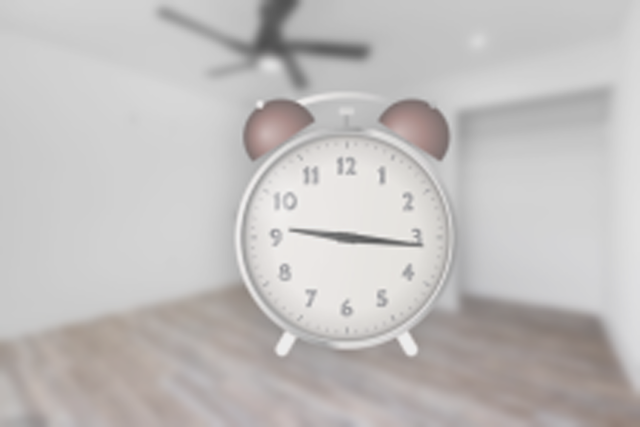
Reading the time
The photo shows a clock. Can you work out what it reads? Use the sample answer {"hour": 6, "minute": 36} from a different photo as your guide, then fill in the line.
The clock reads {"hour": 9, "minute": 16}
